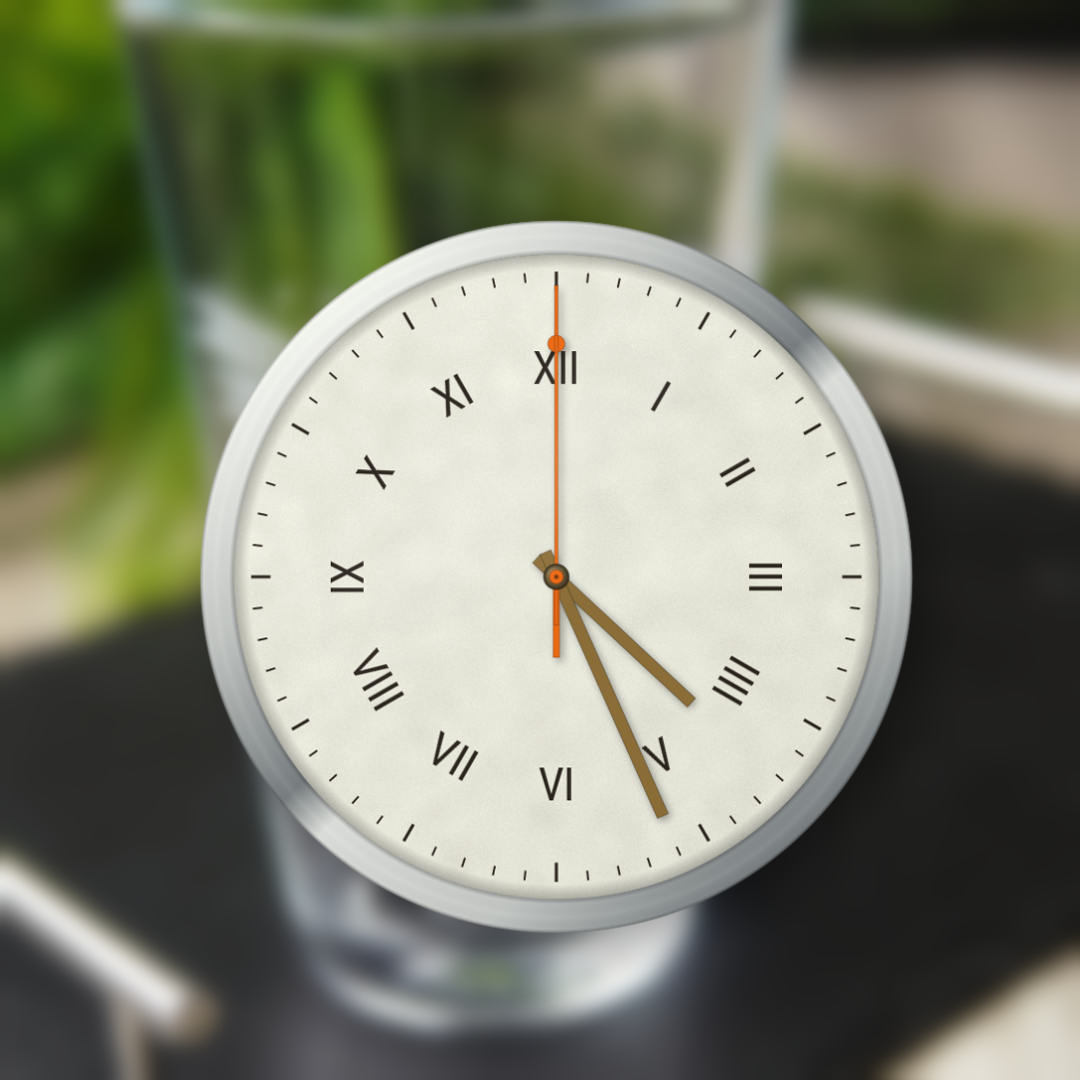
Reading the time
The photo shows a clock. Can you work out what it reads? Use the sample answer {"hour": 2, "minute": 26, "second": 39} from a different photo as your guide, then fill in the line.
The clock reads {"hour": 4, "minute": 26, "second": 0}
